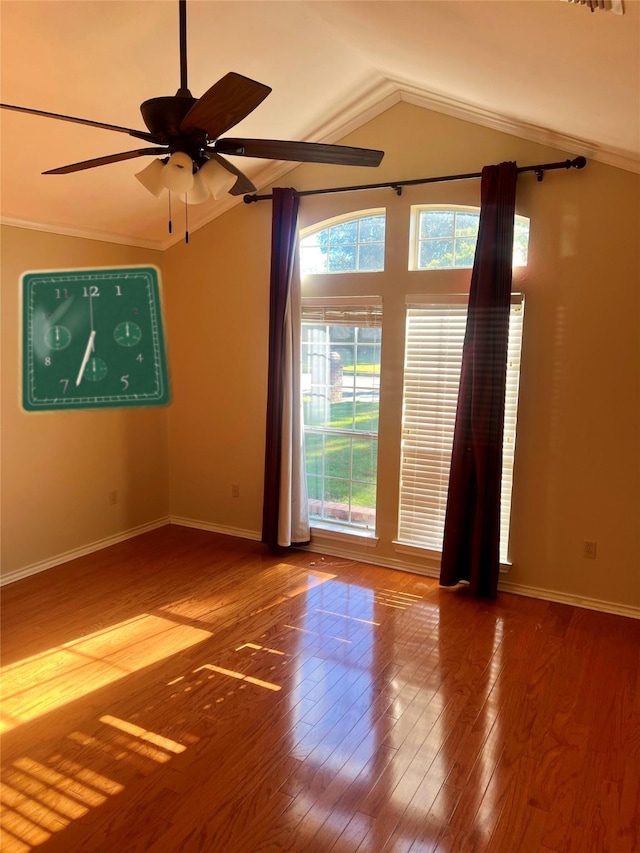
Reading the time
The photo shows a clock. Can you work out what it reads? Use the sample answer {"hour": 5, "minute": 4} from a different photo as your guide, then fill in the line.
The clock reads {"hour": 6, "minute": 33}
